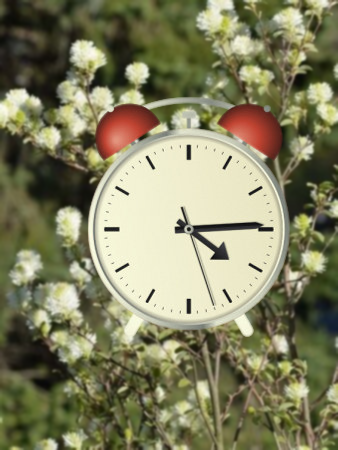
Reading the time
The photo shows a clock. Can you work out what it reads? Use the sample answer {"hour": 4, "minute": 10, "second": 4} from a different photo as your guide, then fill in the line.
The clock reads {"hour": 4, "minute": 14, "second": 27}
